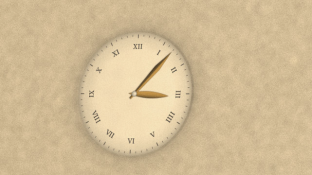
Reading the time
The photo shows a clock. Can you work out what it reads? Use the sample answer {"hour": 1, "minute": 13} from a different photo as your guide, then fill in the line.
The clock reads {"hour": 3, "minute": 7}
